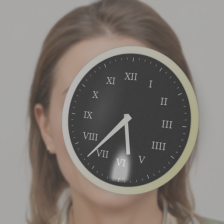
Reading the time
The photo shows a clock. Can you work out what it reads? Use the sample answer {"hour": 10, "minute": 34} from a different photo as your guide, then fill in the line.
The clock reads {"hour": 5, "minute": 37}
